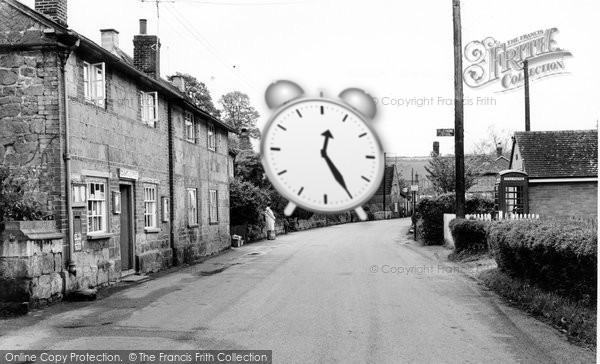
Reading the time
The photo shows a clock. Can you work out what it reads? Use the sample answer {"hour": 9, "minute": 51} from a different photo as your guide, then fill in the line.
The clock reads {"hour": 12, "minute": 25}
